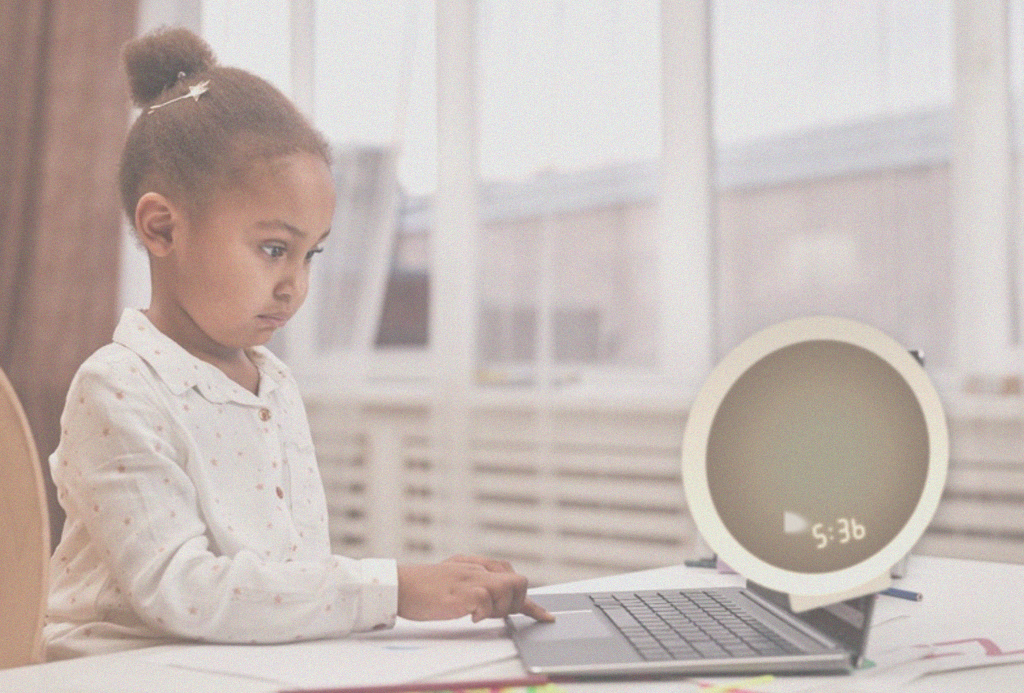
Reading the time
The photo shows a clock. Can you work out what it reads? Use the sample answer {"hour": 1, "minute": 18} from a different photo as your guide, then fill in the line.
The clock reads {"hour": 5, "minute": 36}
